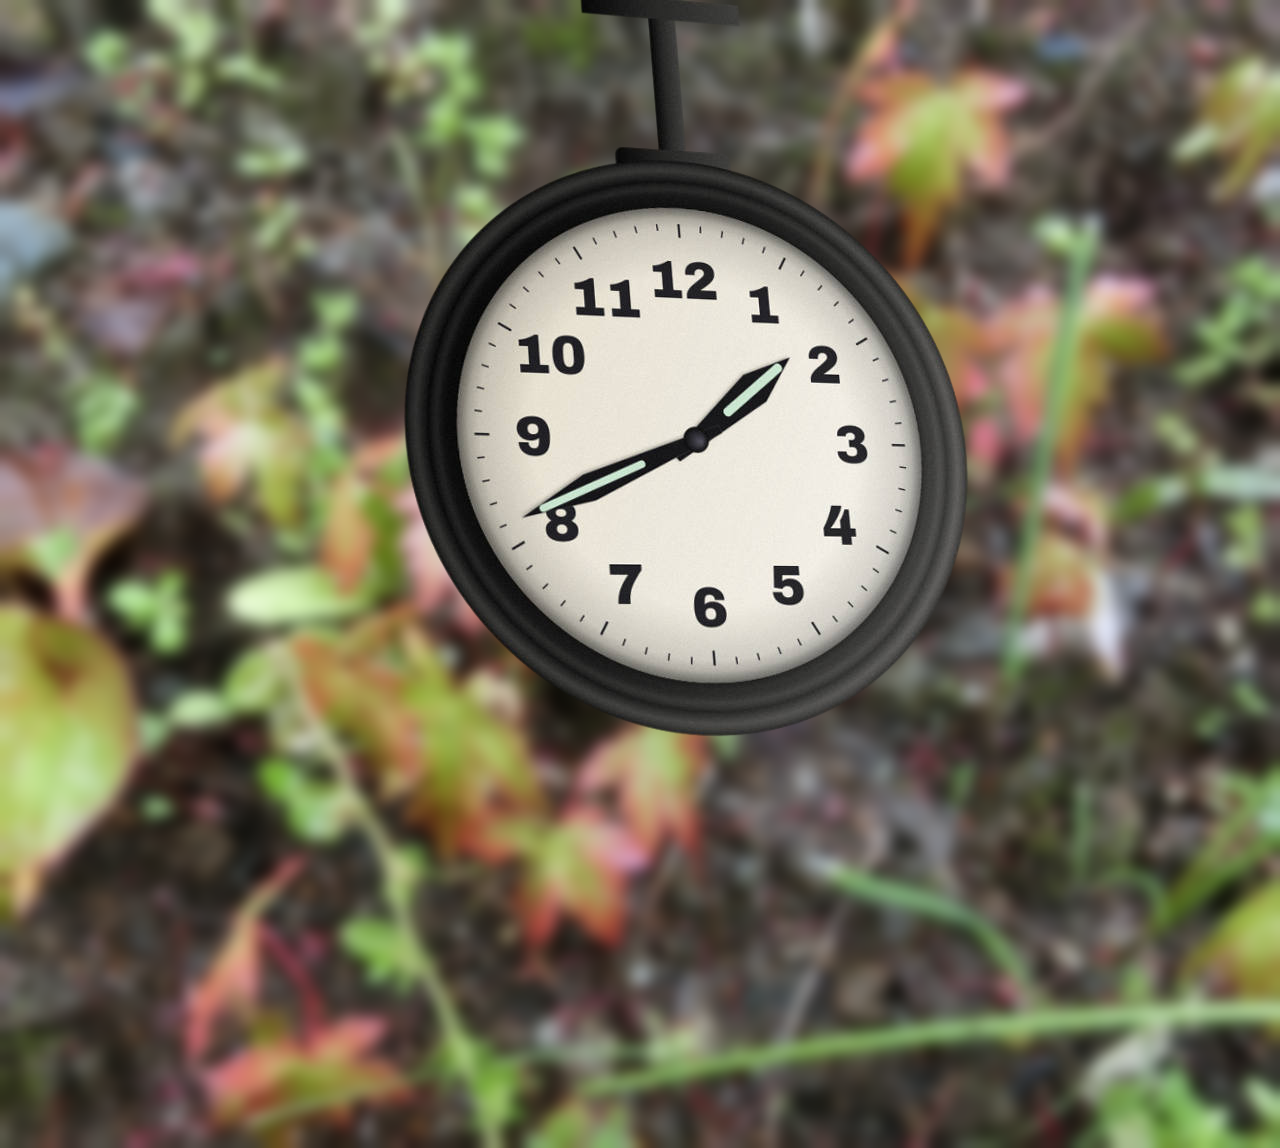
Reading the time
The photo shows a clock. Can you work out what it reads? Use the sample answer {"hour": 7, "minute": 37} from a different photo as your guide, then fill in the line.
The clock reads {"hour": 1, "minute": 41}
